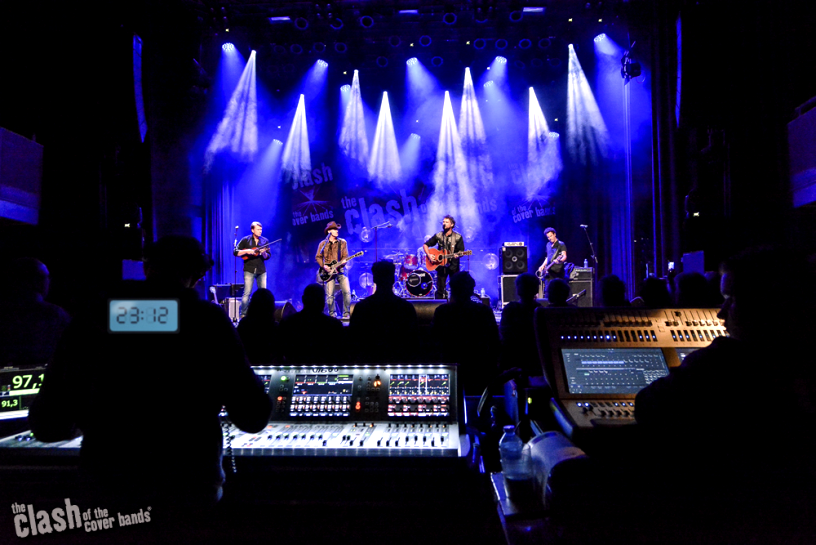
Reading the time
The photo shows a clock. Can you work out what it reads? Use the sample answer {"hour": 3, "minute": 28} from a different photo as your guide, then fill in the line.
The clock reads {"hour": 23, "minute": 12}
